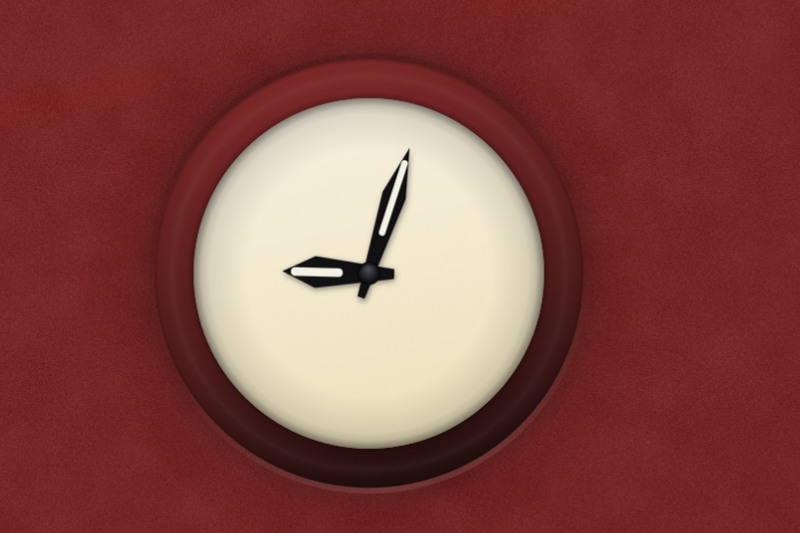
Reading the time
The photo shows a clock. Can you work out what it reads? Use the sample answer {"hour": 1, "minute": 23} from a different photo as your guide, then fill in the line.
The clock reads {"hour": 9, "minute": 3}
